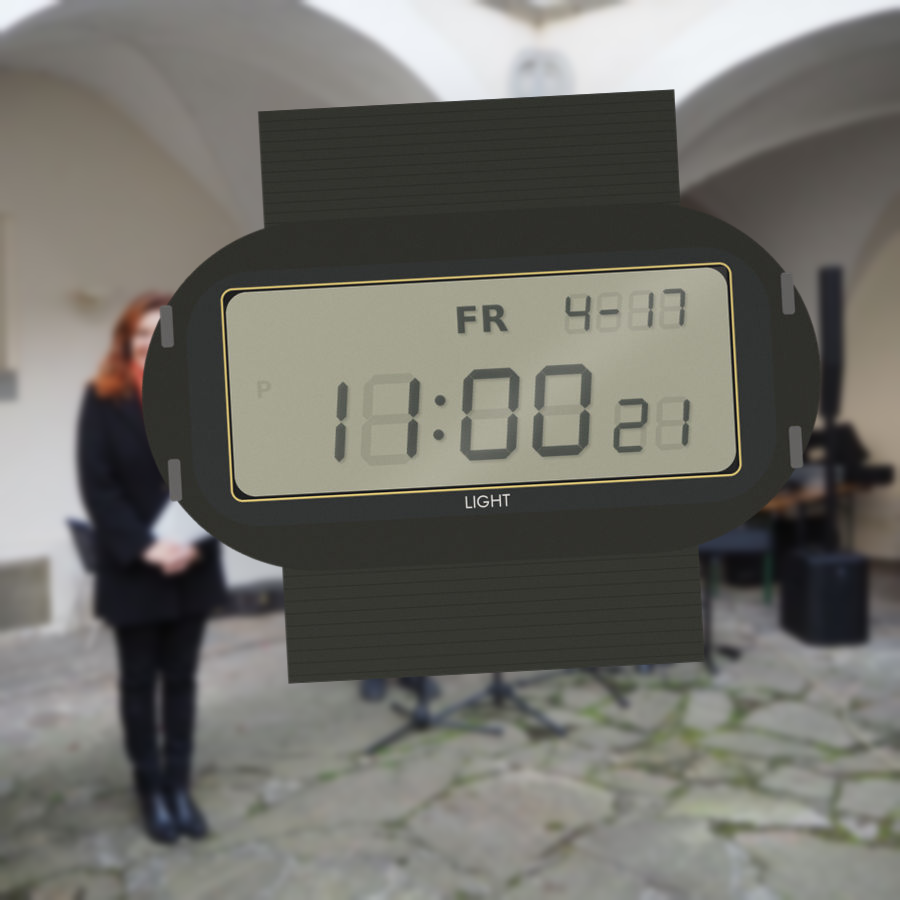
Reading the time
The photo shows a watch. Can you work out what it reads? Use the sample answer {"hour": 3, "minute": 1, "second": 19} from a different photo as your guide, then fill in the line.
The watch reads {"hour": 11, "minute": 0, "second": 21}
